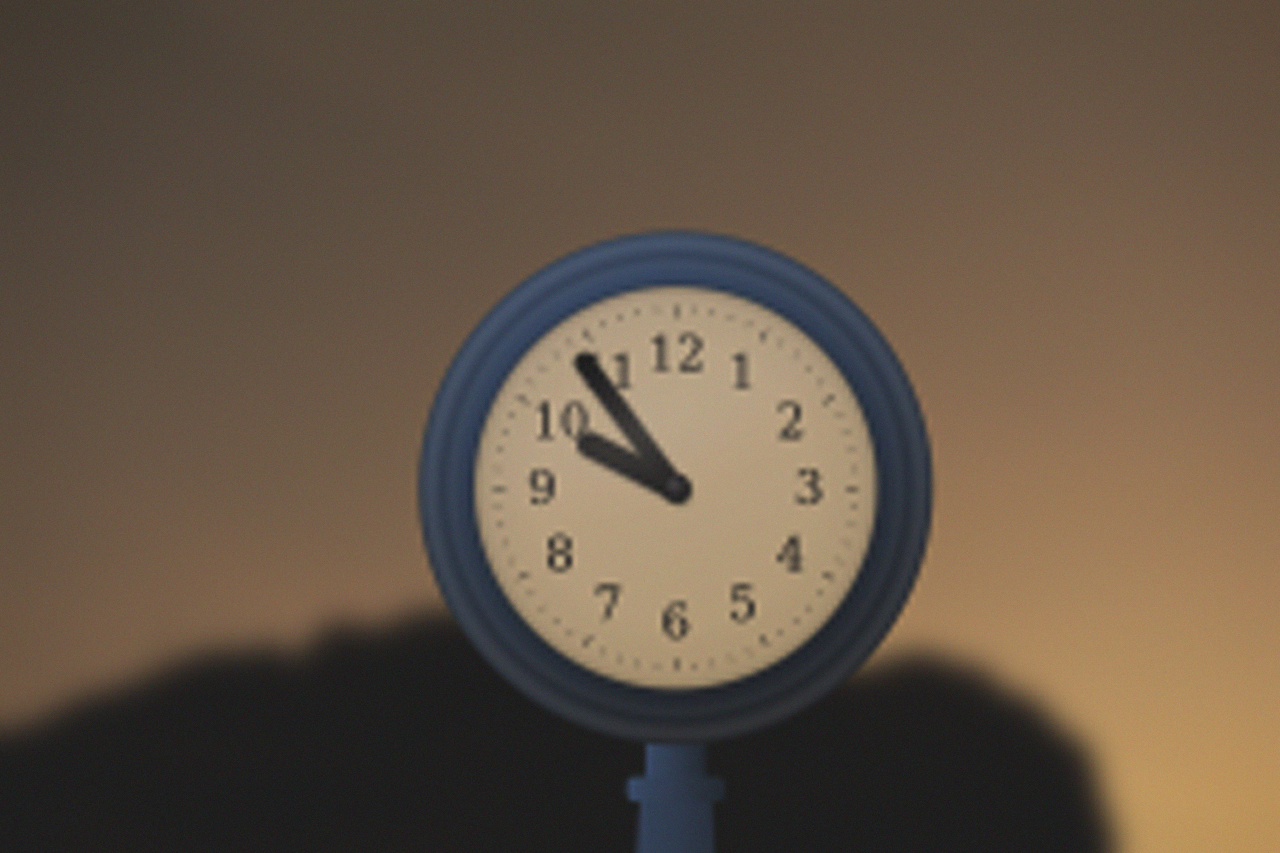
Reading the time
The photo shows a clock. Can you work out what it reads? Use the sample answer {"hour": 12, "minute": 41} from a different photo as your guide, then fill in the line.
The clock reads {"hour": 9, "minute": 54}
